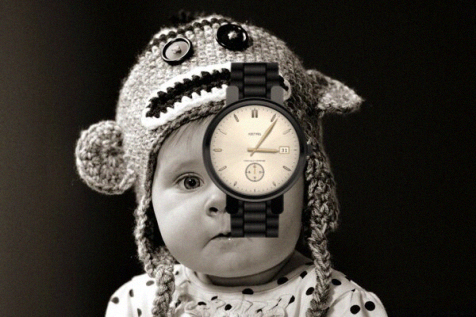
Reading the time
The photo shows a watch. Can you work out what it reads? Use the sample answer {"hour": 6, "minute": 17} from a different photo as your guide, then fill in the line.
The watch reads {"hour": 3, "minute": 6}
